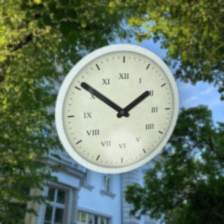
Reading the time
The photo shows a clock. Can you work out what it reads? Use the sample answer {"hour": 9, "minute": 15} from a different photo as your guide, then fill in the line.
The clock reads {"hour": 1, "minute": 51}
